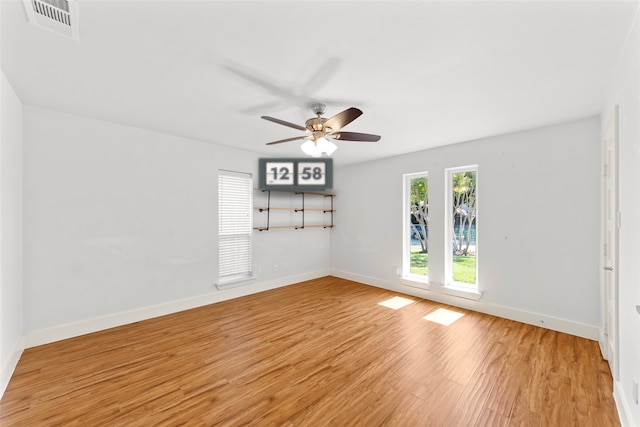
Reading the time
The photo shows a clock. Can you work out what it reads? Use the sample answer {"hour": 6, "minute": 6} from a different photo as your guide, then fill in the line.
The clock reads {"hour": 12, "minute": 58}
